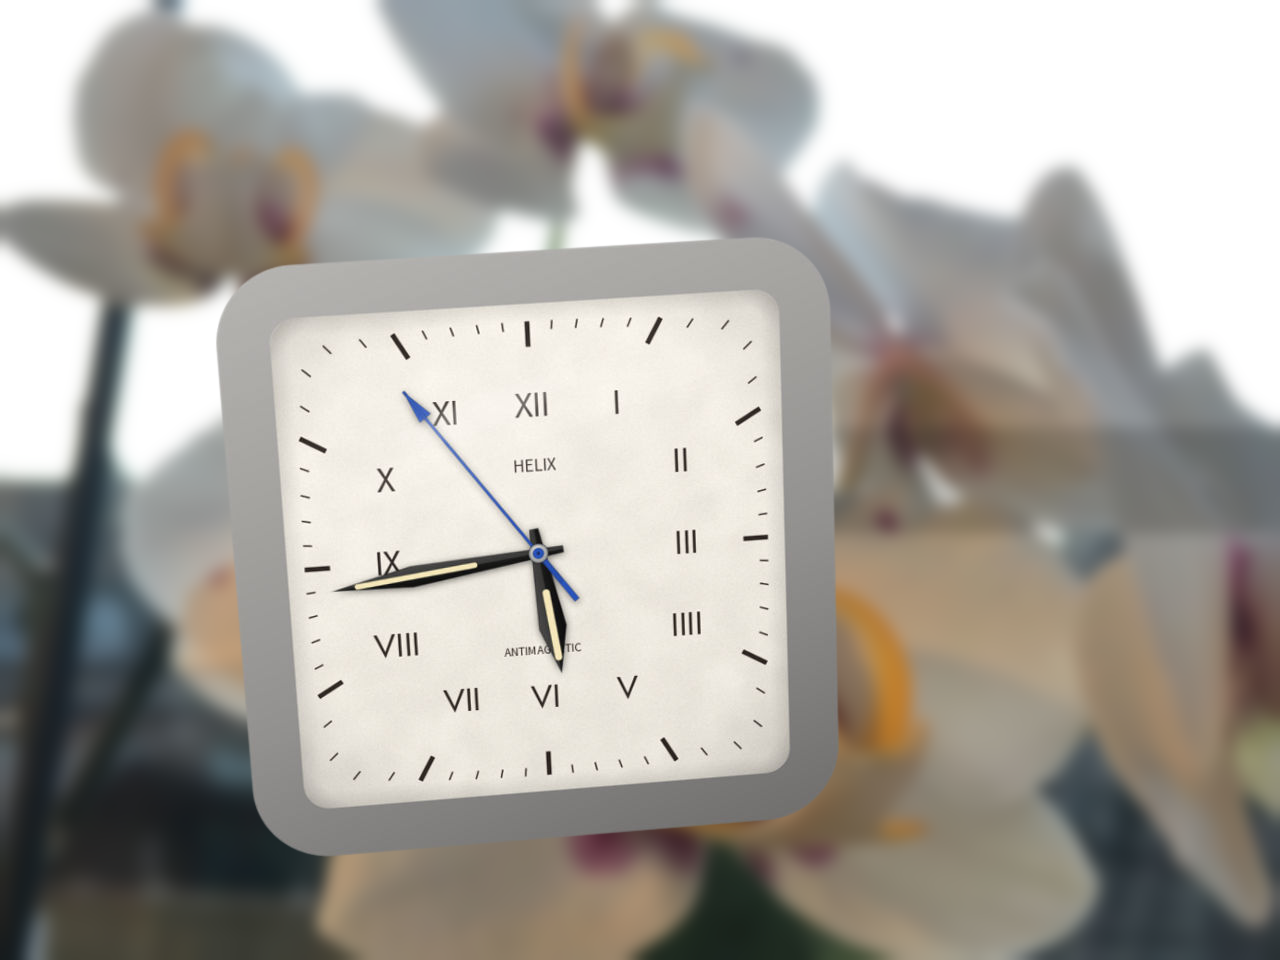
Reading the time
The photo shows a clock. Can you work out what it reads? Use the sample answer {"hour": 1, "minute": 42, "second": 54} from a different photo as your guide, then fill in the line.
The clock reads {"hour": 5, "minute": 43, "second": 54}
